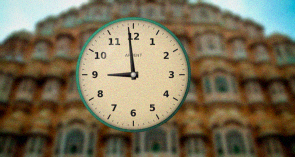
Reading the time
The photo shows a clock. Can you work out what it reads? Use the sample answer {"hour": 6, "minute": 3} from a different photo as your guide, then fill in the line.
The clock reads {"hour": 8, "minute": 59}
